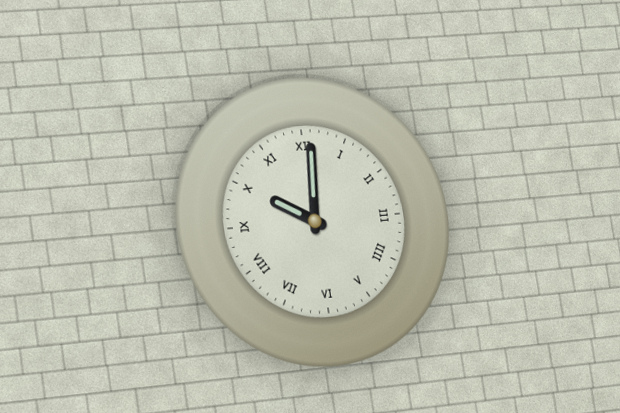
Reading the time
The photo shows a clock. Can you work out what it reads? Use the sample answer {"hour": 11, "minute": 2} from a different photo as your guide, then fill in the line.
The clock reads {"hour": 10, "minute": 1}
